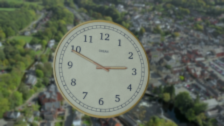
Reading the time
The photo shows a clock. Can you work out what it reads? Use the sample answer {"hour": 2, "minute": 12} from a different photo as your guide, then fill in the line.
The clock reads {"hour": 2, "minute": 49}
